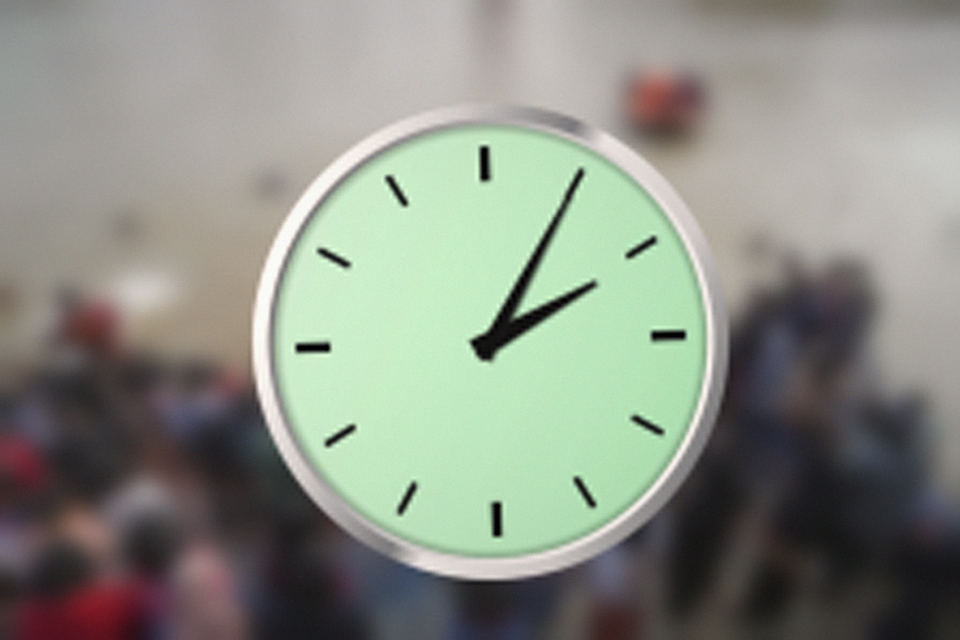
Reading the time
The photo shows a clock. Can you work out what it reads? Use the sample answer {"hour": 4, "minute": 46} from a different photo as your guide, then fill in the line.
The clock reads {"hour": 2, "minute": 5}
